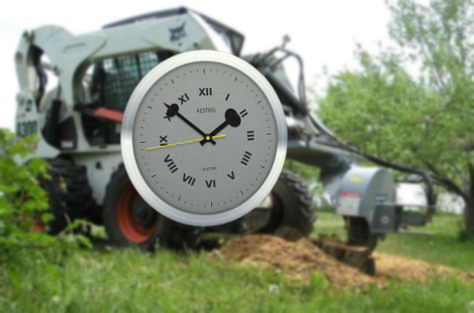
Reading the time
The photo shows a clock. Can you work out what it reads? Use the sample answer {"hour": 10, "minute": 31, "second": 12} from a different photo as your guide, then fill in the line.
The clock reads {"hour": 1, "minute": 51, "second": 44}
